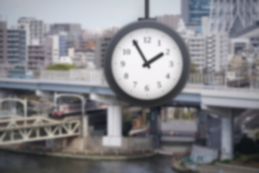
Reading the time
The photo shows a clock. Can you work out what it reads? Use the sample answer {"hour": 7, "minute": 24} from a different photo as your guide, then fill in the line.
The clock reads {"hour": 1, "minute": 55}
